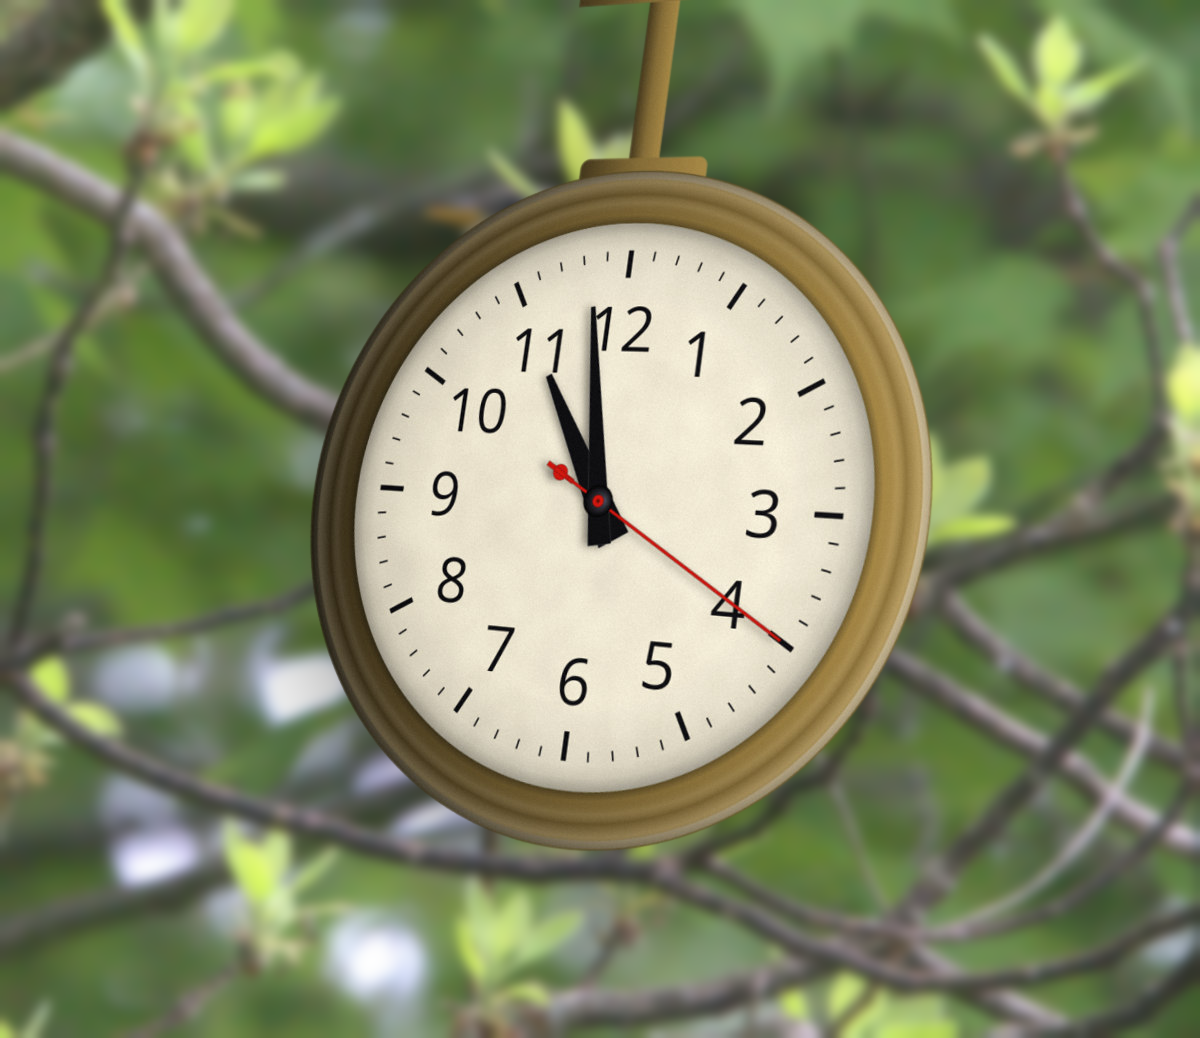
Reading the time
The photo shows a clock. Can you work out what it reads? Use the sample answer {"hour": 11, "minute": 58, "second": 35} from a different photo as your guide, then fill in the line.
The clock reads {"hour": 10, "minute": 58, "second": 20}
